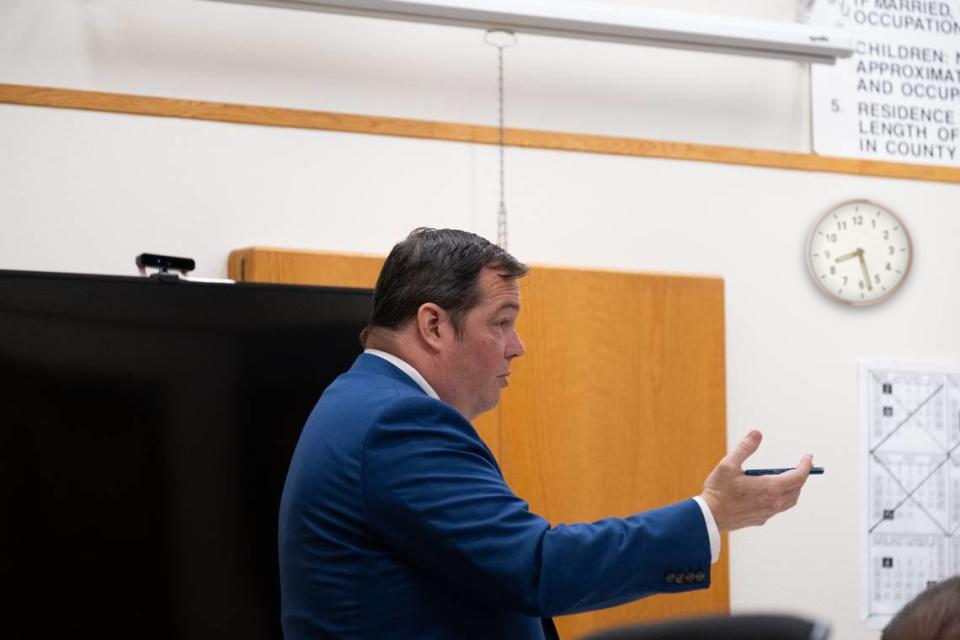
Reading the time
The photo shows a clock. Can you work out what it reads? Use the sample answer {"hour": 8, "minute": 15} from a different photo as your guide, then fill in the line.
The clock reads {"hour": 8, "minute": 28}
